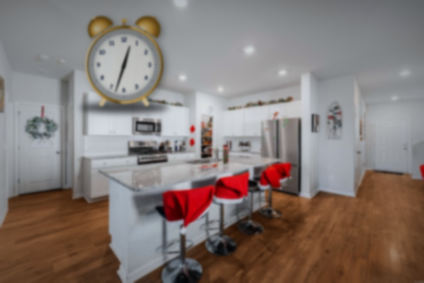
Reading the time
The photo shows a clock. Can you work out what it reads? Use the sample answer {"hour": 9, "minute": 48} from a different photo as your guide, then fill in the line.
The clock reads {"hour": 12, "minute": 33}
